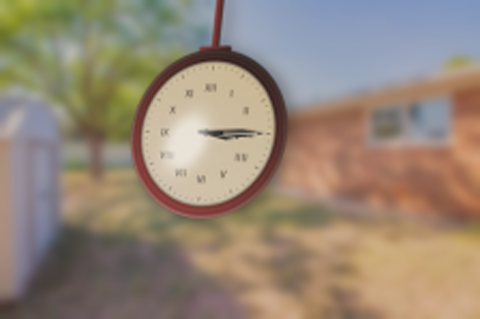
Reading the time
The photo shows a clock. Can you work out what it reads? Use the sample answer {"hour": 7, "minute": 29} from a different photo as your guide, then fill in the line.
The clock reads {"hour": 3, "minute": 15}
